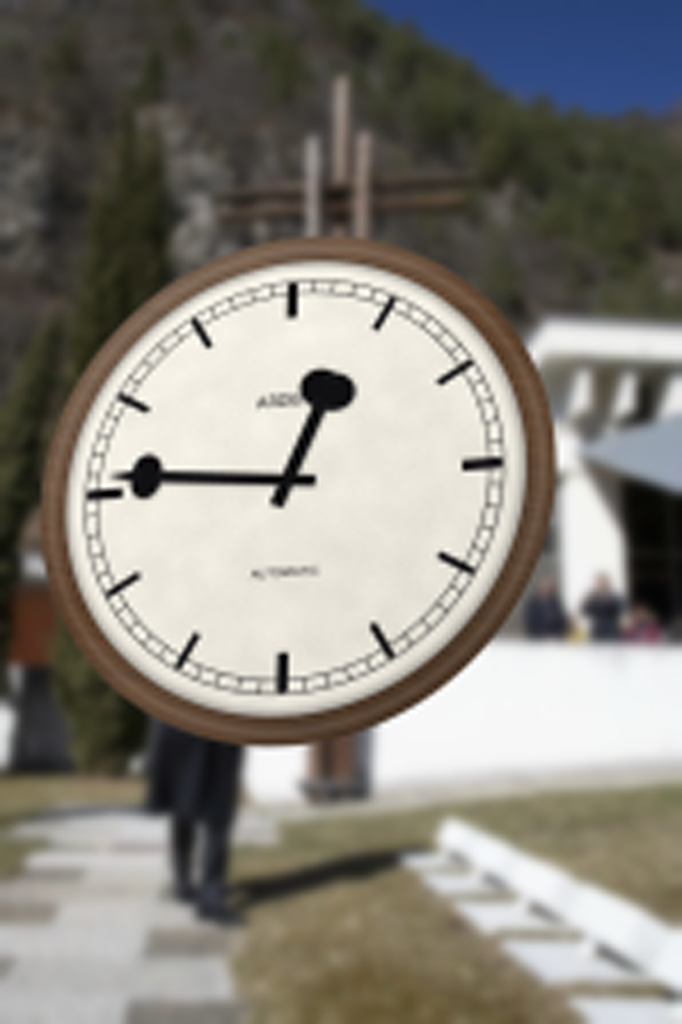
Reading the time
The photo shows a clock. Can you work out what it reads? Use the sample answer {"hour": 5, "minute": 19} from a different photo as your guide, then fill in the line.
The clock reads {"hour": 12, "minute": 46}
